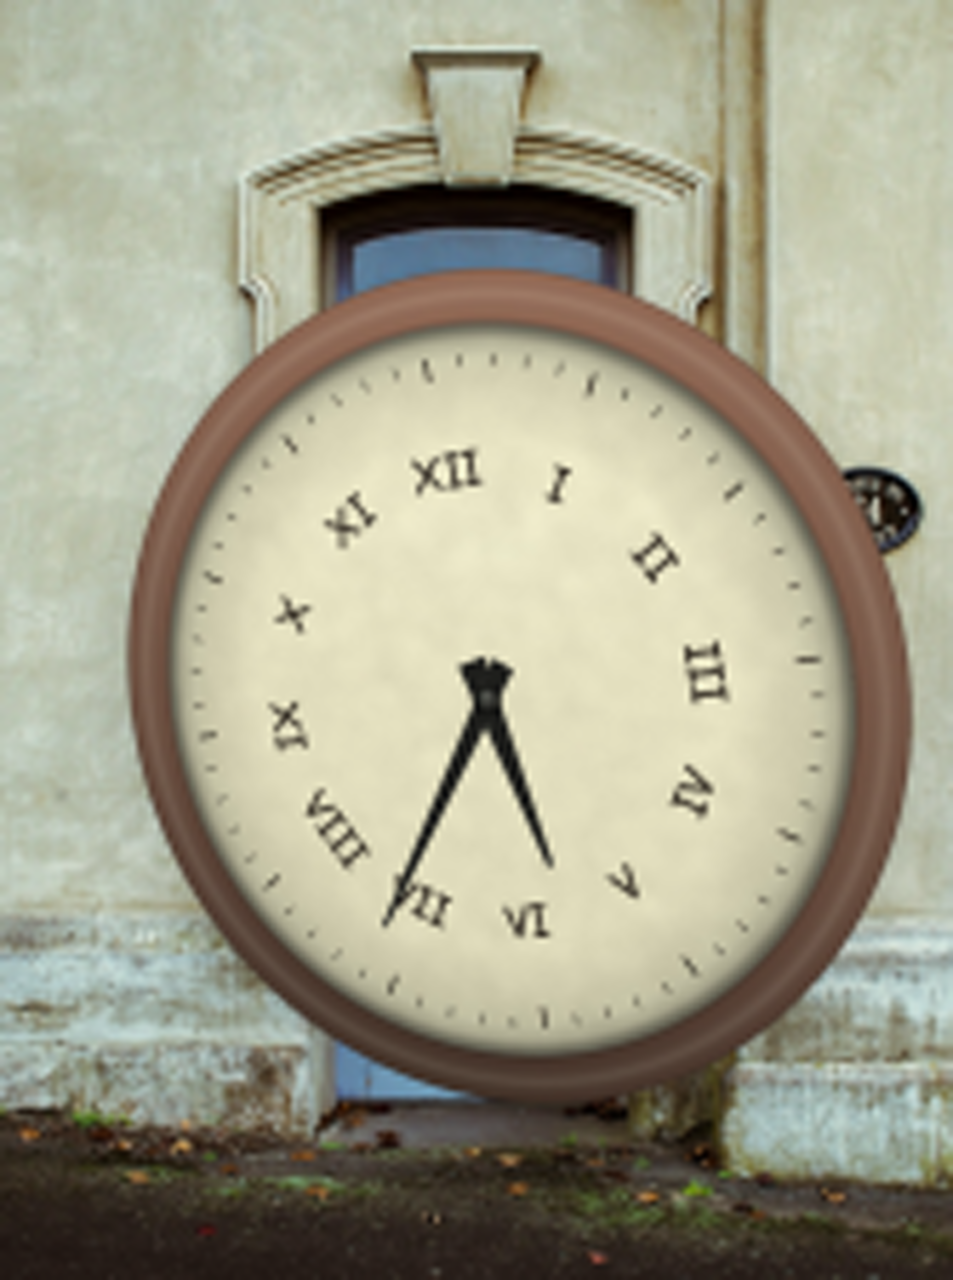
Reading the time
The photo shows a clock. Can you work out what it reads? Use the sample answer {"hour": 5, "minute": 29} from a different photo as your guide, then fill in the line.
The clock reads {"hour": 5, "minute": 36}
